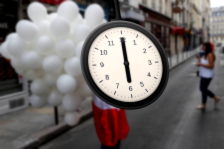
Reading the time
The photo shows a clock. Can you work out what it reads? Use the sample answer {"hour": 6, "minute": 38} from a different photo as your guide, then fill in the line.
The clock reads {"hour": 6, "minute": 0}
